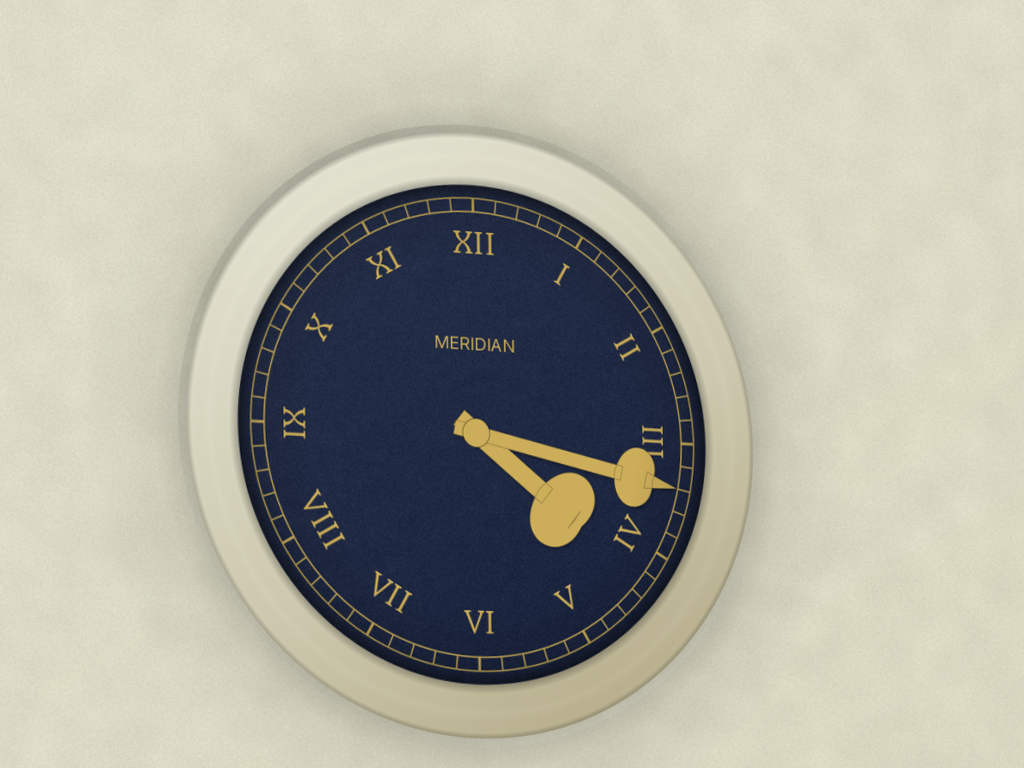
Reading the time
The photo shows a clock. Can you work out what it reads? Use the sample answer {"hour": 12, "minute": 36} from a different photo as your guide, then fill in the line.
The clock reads {"hour": 4, "minute": 17}
